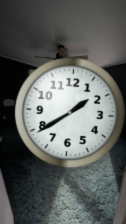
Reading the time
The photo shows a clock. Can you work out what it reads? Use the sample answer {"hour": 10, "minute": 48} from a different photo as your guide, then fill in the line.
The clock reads {"hour": 1, "minute": 39}
